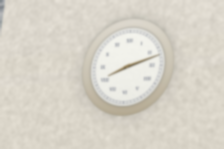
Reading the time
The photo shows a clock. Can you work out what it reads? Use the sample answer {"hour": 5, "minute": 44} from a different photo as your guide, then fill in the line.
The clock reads {"hour": 8, "minute": 12}
